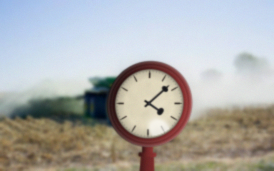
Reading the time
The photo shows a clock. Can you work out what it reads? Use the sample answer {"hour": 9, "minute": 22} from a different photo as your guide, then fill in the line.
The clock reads {"hour": 4, "minute": 8}
